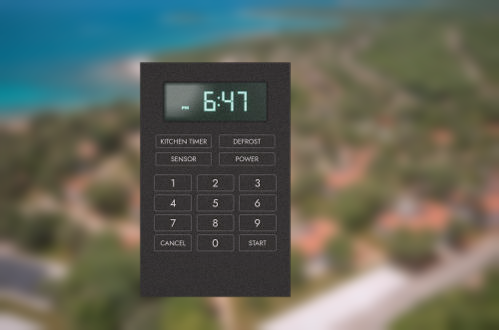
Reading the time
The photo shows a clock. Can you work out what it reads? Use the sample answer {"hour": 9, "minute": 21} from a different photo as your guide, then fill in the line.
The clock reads {"hour": 6, "minute": 47}
